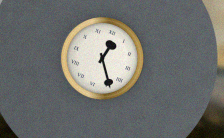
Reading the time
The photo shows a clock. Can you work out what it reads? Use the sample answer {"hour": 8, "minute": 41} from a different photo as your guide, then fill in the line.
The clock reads {"hour": 12, "minute": 24}
